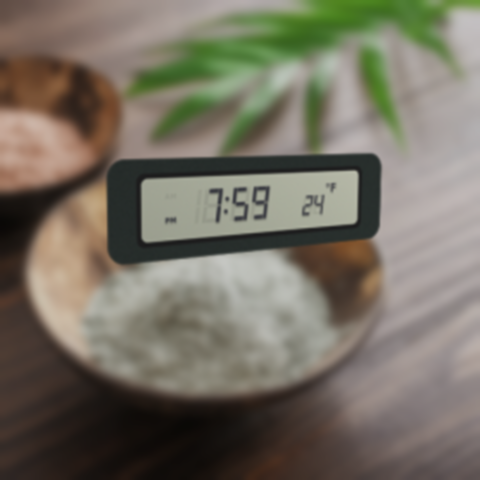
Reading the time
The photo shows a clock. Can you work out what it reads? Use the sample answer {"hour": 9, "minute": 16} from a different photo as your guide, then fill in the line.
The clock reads {"hour": 7, "minute": 59}
